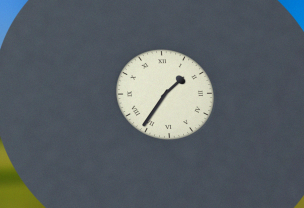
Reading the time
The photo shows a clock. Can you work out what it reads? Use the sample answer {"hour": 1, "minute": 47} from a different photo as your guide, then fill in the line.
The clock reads {"hour": 1, "minute": 36}
